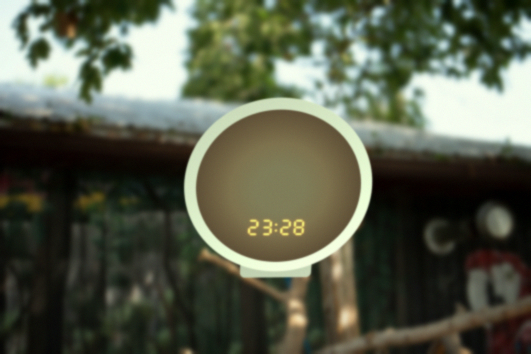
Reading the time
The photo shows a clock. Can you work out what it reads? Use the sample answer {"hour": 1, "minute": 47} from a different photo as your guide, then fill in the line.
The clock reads {"hour": 23, "minute": 28}
